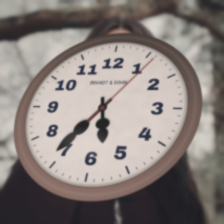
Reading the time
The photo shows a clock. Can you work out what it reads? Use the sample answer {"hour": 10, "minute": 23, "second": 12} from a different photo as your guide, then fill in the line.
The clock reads {"hour": 5, "minute": 36, "second": 6}
